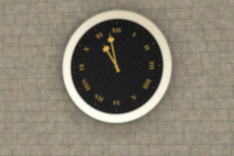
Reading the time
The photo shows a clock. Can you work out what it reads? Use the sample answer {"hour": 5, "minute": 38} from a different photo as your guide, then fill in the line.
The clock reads {"hour": 10, "minute": 58}
